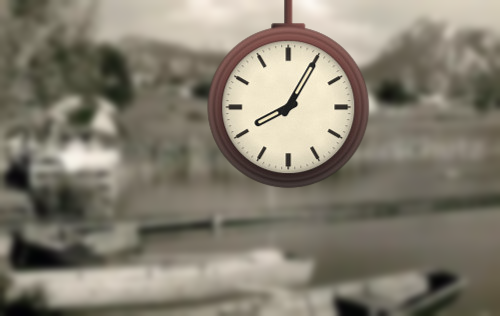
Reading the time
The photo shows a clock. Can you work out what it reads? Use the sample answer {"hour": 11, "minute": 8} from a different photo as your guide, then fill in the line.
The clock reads {"hour": 8, "minute": 5}
